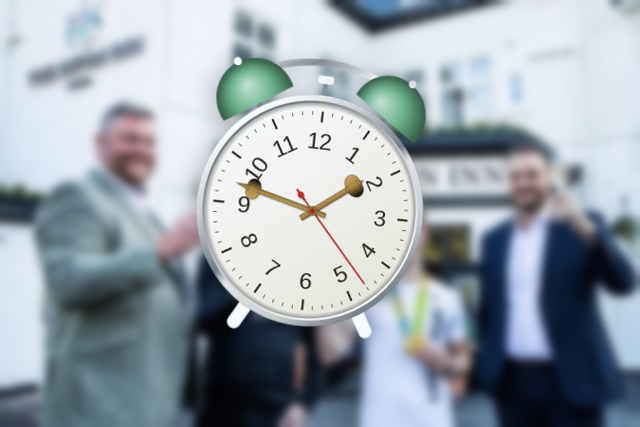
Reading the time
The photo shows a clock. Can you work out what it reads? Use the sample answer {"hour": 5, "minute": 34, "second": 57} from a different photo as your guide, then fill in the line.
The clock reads {"hour": 1, "minute": 47, "second": 23}
